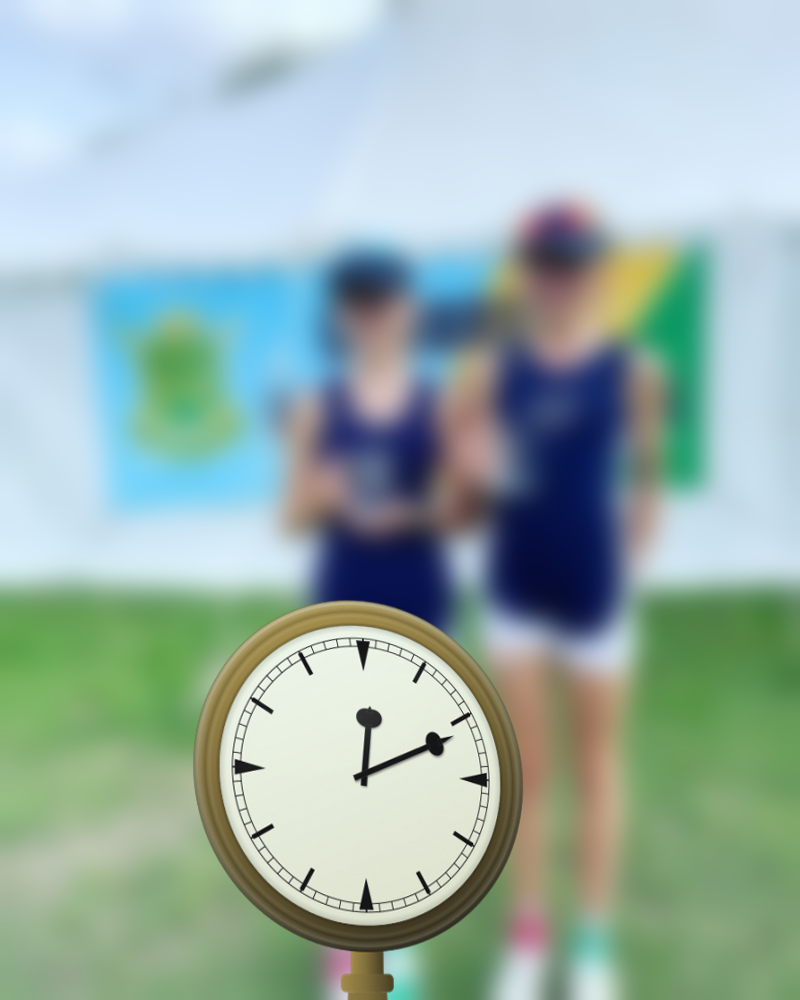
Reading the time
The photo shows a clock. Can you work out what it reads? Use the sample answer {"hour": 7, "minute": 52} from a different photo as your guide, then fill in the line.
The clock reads {"hour": 12, "minute": 11}
